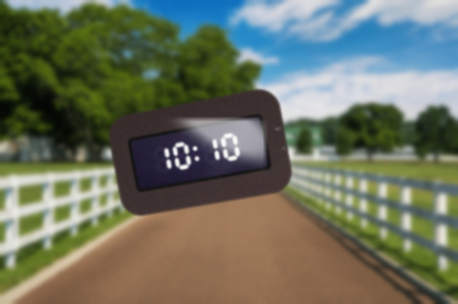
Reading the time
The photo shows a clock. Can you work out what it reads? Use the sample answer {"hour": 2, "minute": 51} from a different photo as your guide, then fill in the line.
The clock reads {"hour": 10, "minute": 10}
